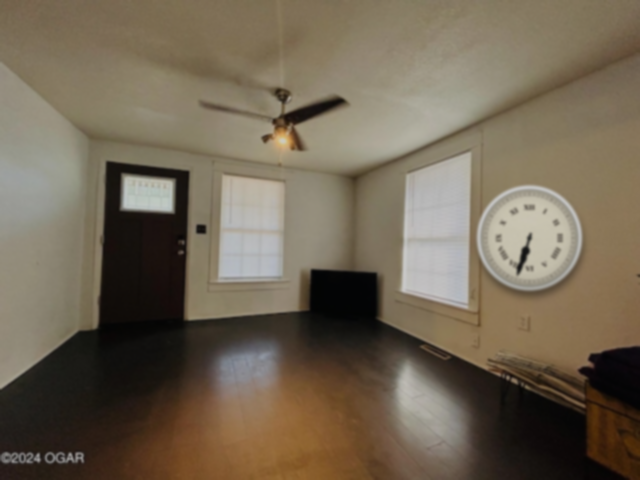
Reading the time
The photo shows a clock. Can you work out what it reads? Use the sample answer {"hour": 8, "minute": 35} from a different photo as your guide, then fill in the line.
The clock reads {"hour": 6, "minute": 33}
